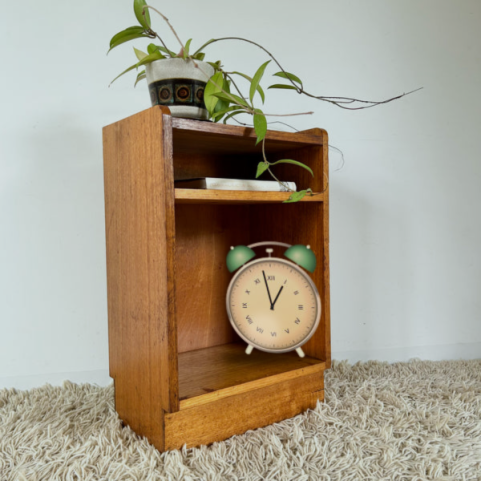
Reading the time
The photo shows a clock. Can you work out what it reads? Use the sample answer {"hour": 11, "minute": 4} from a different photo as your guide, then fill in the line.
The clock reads {"hour": 12, "minute": 58}
